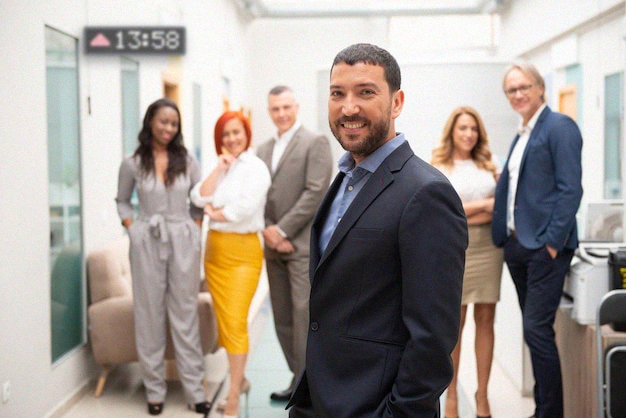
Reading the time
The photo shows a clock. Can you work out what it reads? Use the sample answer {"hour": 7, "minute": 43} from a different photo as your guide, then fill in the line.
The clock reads {"hour": 13, "minute": 58}
